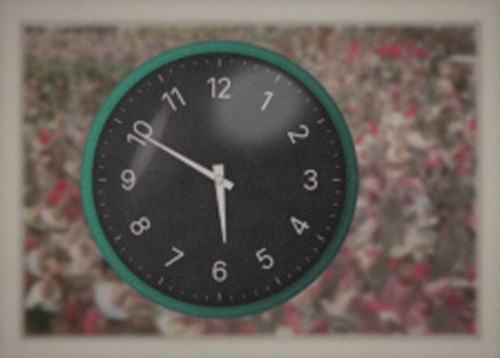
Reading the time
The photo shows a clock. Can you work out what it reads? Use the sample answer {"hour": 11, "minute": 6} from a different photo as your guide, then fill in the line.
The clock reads {"hour": 5, "minute": 50}
